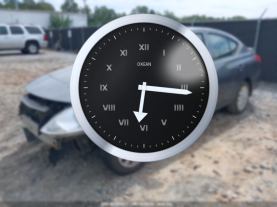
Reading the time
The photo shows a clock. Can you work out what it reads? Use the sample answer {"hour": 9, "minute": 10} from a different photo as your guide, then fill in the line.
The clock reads {"hour": 6, "minute": 16}
